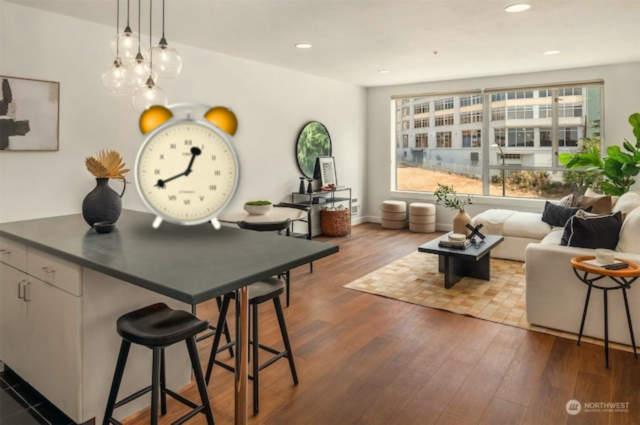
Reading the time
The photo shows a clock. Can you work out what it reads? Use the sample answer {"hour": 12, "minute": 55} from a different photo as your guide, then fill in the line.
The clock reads {"hour": 12, "minute": 41}
